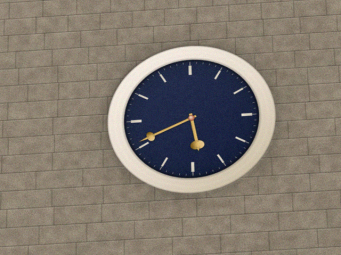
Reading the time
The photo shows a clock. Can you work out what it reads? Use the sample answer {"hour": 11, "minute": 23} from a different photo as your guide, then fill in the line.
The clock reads {"hour": 5, "minute": 41}
